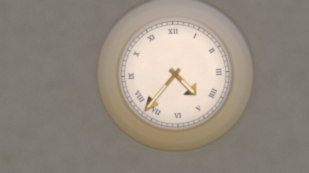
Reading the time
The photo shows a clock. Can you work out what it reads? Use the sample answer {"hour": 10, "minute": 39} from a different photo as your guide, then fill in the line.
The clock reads {"hour": 4, "minute": 37}
